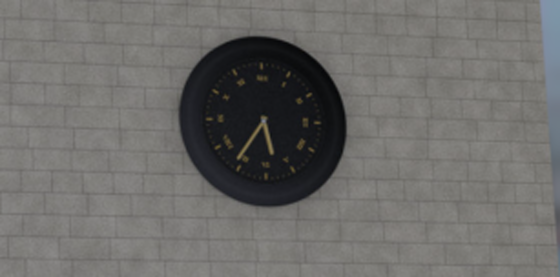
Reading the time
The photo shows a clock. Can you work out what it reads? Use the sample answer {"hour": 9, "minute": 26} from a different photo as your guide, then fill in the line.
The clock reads {"hour": 5, "minute": 36}
